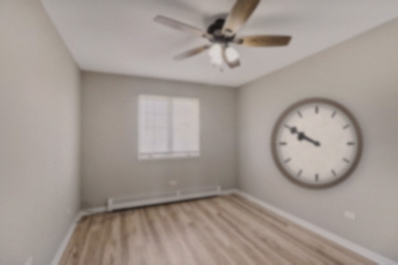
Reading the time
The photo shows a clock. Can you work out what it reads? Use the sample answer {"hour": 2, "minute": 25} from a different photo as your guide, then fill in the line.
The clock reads {"hour": 9, "minute": 50}
